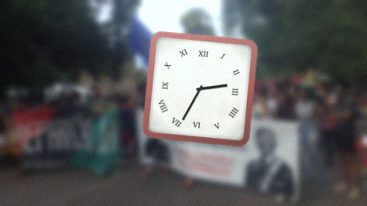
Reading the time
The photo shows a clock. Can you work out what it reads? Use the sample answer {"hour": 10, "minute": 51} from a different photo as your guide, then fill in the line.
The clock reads {"hour": 2, "minute": 34}
